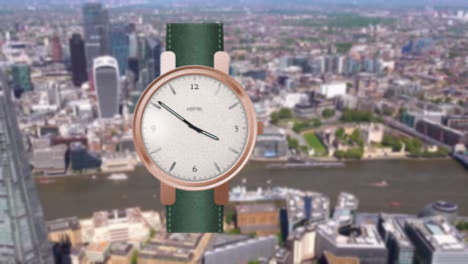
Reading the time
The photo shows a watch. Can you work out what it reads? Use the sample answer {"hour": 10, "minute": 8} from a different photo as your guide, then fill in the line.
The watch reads {"hour": 3, "minute": 51}
